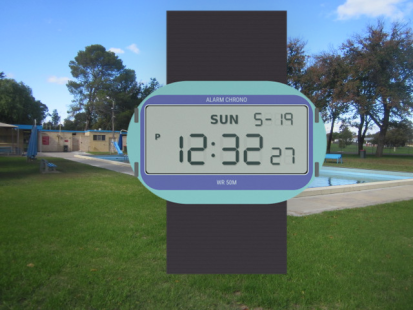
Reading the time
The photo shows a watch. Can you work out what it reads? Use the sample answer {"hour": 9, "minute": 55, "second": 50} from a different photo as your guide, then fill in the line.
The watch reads {"hour": 12, "minute": 32, "second": 27}
